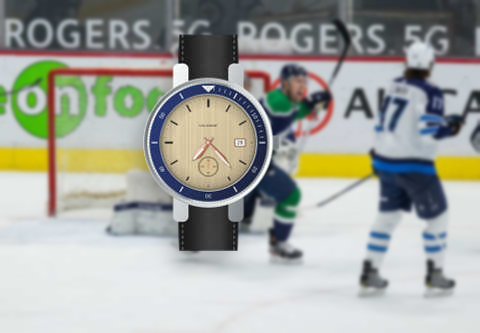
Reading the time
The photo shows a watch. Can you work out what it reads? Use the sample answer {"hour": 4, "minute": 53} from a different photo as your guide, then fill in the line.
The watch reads {"hour": 7, "minute": 23}
